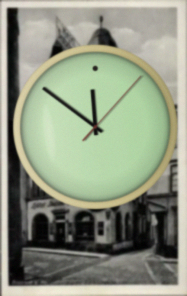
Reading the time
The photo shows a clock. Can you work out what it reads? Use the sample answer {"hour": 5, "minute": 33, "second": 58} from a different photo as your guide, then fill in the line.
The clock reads {"hour": 11, "minute": 51, "second": 7}
